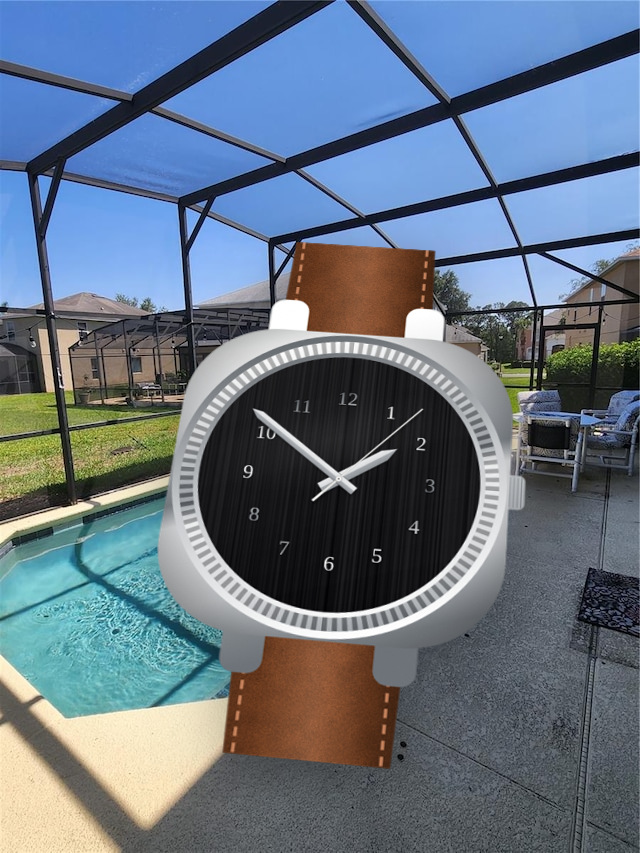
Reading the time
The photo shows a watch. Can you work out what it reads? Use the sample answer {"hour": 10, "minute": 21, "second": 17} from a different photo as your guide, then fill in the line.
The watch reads {"hour": 1, "minute": 51, "second": 7}
